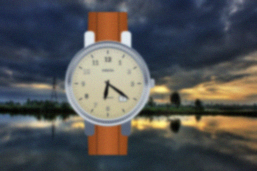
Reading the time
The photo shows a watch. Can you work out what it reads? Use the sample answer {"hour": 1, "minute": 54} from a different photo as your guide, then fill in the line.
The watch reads {"hour": 6, "minute": 21}
